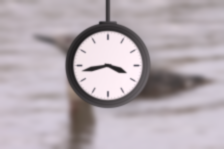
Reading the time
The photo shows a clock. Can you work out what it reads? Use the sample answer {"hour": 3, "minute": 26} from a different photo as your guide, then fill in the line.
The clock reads {"hour": 3, "minute": 43}
